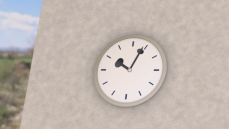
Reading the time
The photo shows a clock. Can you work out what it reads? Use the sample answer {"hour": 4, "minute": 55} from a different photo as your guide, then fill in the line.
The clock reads {"hour": 10, "minute": 4}
